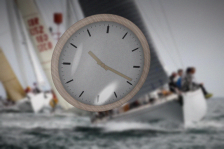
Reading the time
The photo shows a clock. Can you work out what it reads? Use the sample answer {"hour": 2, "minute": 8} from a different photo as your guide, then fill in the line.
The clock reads {"hour": 10, "minute": 19}
